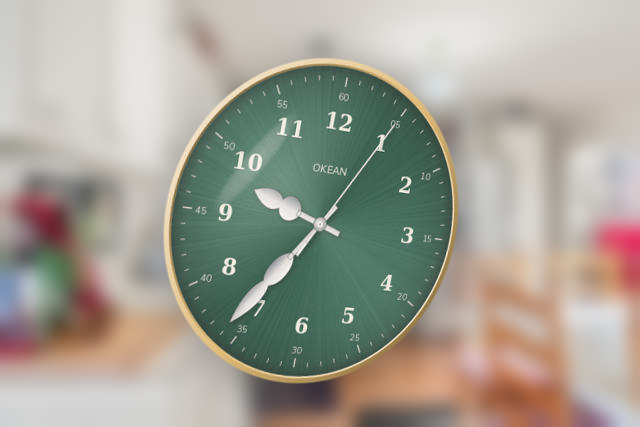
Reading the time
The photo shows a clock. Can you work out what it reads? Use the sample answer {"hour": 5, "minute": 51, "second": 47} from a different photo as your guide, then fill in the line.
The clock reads {"hour": 9, "minute": 36, "second": 5}
